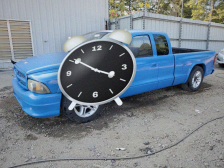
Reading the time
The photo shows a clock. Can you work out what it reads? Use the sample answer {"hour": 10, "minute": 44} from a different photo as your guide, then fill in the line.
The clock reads {"hour": 3, "minute": 51}
